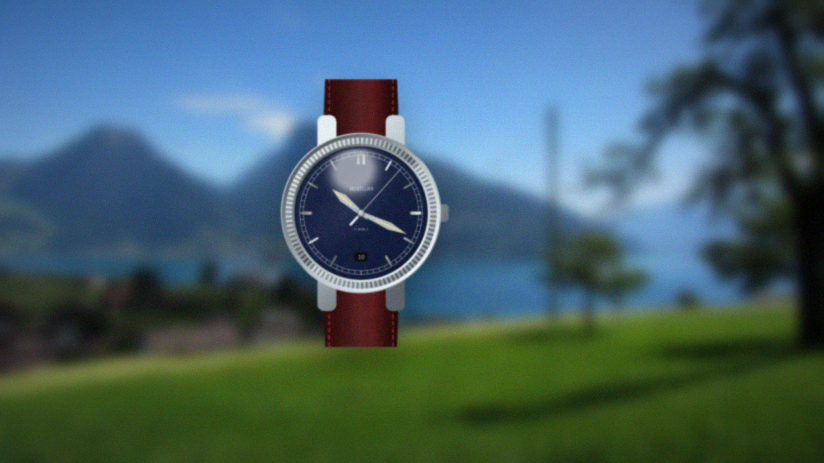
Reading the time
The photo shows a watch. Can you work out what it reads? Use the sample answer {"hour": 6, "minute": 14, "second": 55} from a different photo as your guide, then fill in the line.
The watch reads {"hour": 10, "minute": 19, "second": 7}
